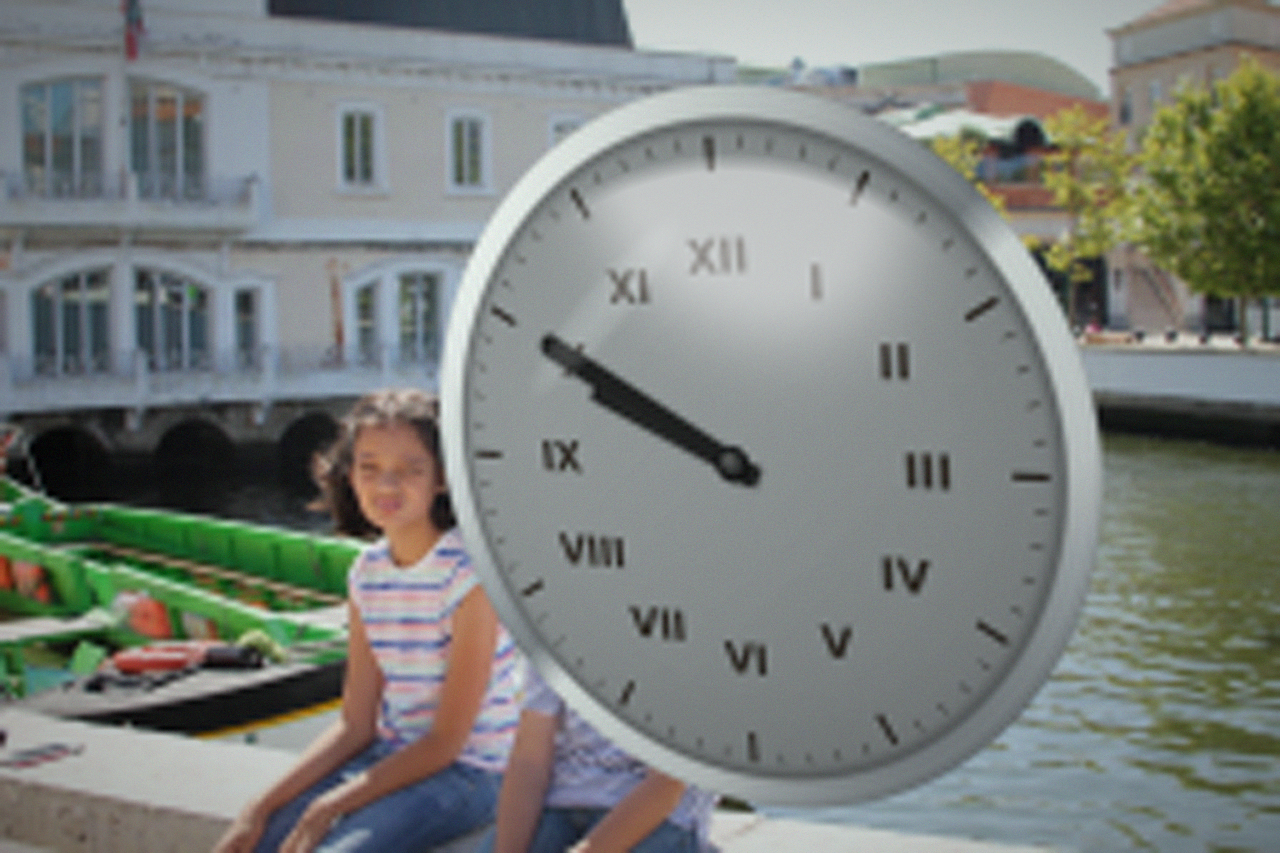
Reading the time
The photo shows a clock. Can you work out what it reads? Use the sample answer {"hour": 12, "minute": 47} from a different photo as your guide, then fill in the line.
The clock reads {"hour": 9, "minute": 50}
